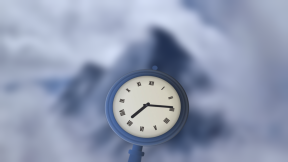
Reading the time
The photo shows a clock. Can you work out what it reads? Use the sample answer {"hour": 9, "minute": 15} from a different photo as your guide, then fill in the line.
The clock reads {"hour": 7, "minute": 14}
